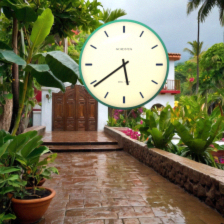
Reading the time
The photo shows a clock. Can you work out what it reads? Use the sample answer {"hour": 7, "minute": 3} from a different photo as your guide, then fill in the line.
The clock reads {"hour": 5, "minute": 39}
